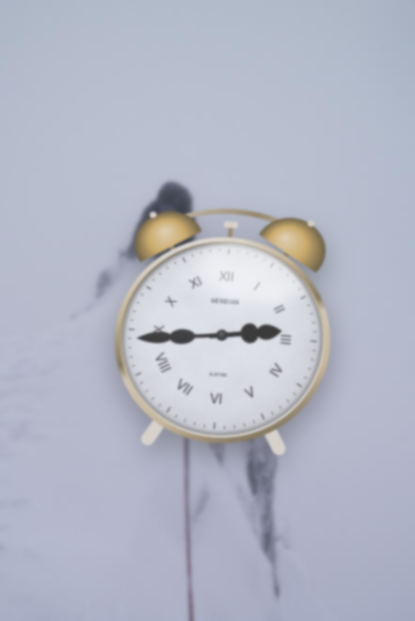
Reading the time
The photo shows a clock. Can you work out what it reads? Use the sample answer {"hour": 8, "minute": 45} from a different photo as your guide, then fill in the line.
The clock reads {"hour": 2, "minute": 44}
